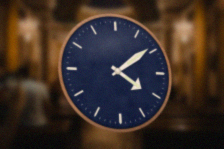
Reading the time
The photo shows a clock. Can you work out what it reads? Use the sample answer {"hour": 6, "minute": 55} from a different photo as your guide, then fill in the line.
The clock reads {"hour": 4, "minute": 9}
